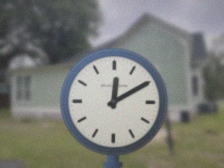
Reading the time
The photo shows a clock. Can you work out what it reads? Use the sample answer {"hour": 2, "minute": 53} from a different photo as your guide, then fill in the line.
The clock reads {"hour": 12, "minute": 10}
